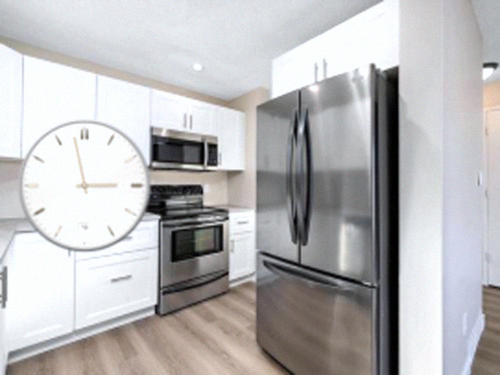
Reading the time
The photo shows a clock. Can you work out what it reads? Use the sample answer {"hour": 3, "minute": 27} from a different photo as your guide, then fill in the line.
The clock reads {"hour": 2, "minute": 58}
